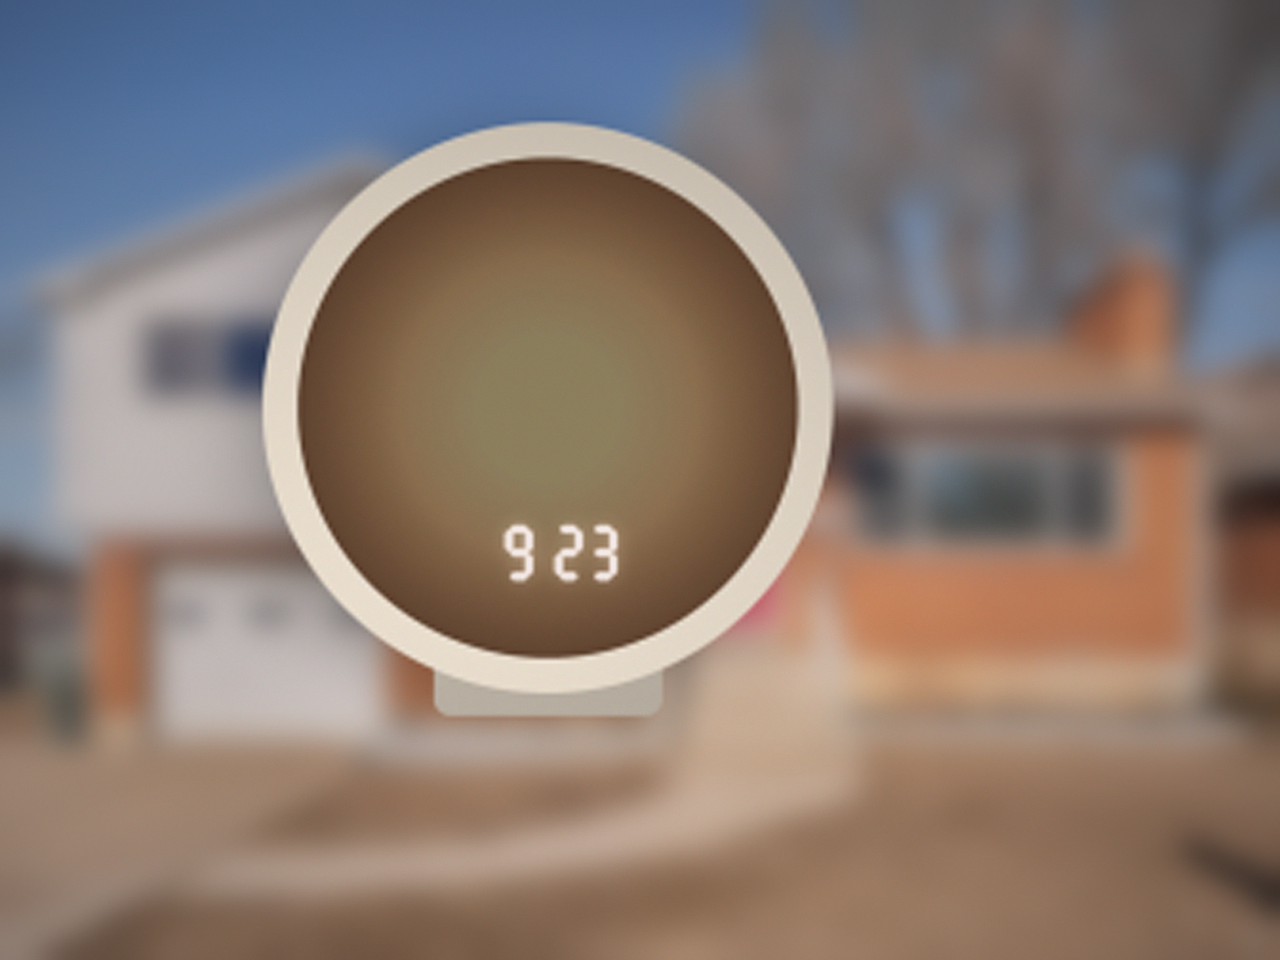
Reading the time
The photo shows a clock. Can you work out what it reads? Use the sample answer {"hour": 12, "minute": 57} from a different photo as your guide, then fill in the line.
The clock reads {"hour": 9, "minute": 23}
